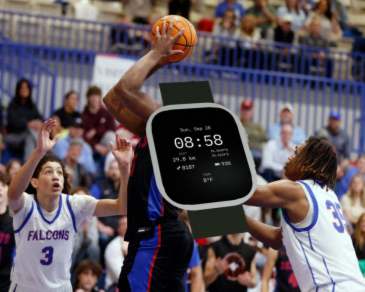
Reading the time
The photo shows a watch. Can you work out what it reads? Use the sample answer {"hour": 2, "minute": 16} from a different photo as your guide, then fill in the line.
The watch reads {"hour": 8, "minute": 58}
